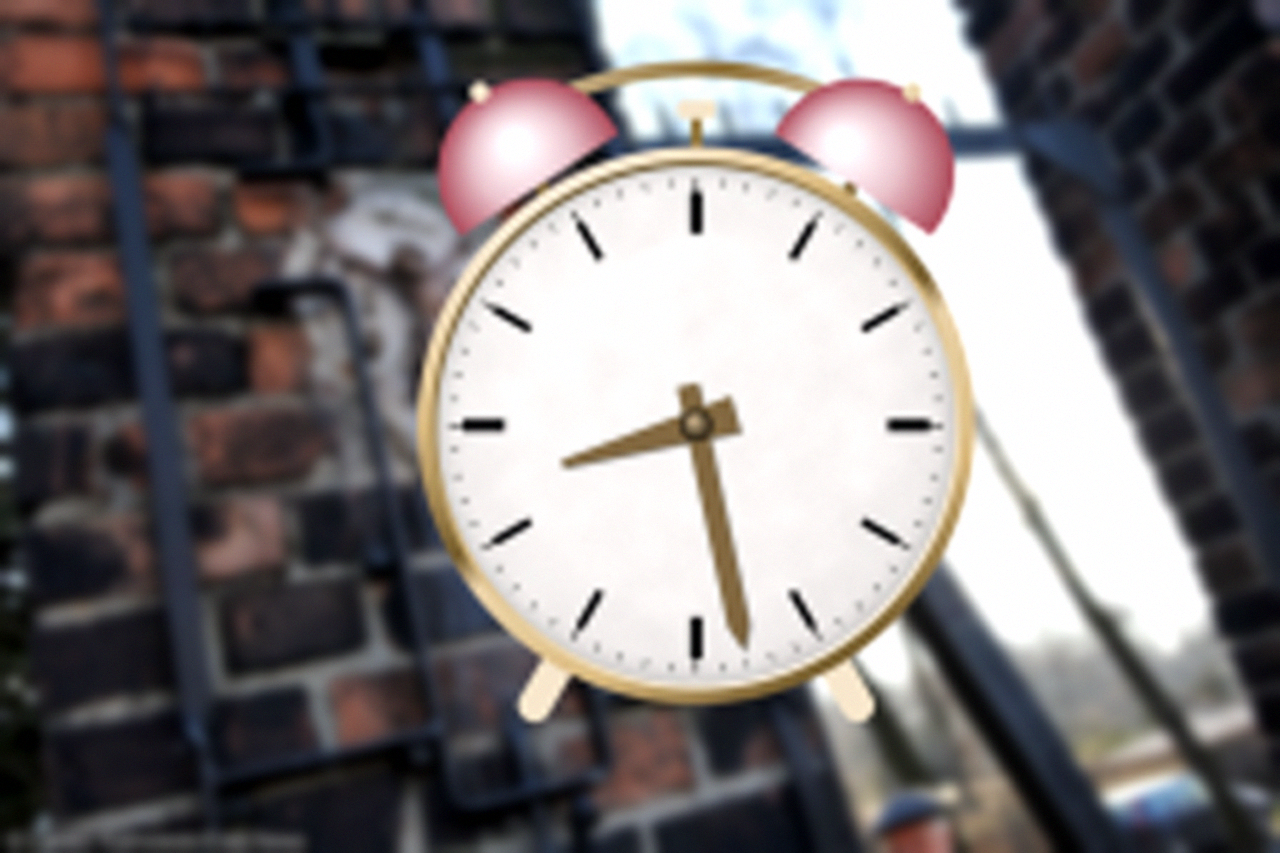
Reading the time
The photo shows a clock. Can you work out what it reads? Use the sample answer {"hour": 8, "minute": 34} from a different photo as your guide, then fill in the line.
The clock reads {"hour": 8, "minute": 28}
